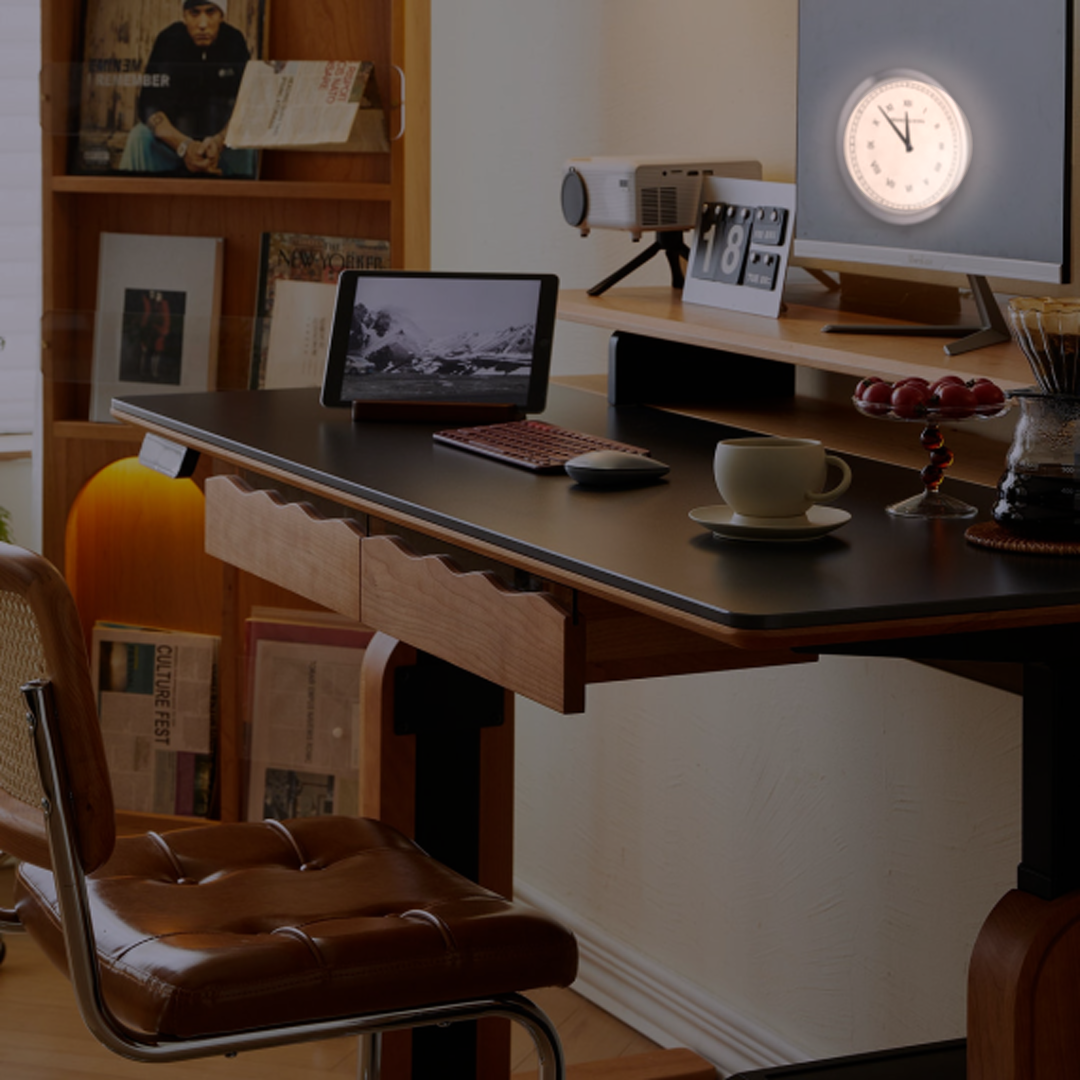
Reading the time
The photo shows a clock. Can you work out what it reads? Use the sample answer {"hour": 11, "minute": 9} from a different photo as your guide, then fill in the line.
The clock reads {"hour": 11, "minute": 53}
